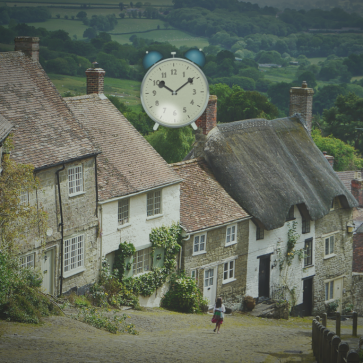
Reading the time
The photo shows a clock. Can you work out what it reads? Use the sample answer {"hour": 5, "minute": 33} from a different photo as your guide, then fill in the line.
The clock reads {"hour": 10, "minute": 9}
